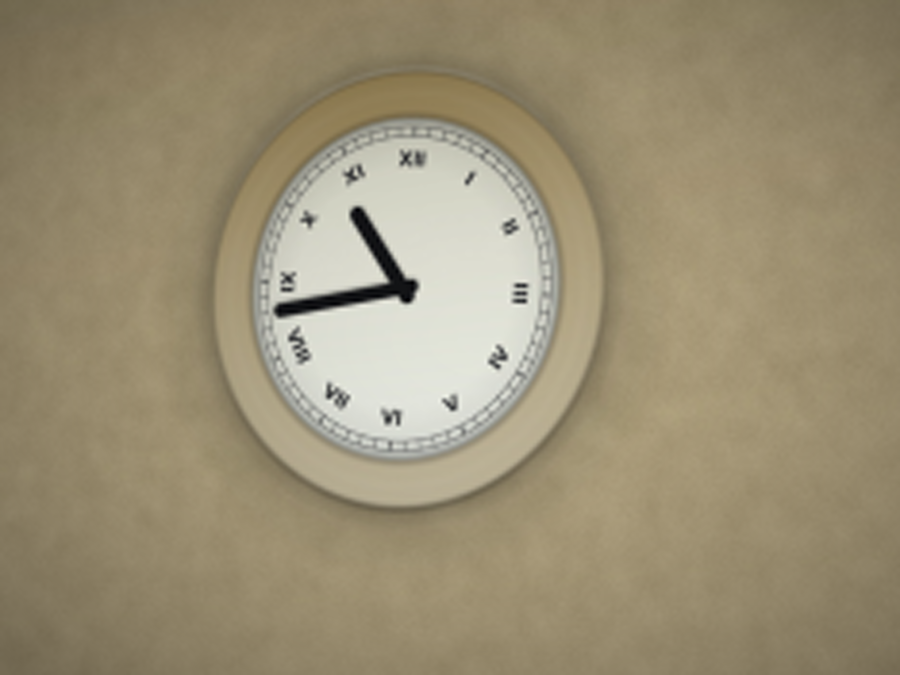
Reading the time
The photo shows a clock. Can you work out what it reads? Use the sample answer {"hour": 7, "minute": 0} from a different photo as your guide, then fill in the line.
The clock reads {"hour": 10, "minute": 43}
